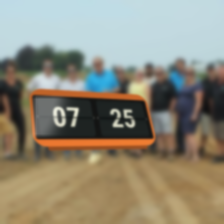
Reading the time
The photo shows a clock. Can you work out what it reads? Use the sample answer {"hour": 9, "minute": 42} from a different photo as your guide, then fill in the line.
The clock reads {"hour": 7, "minute": 25}
